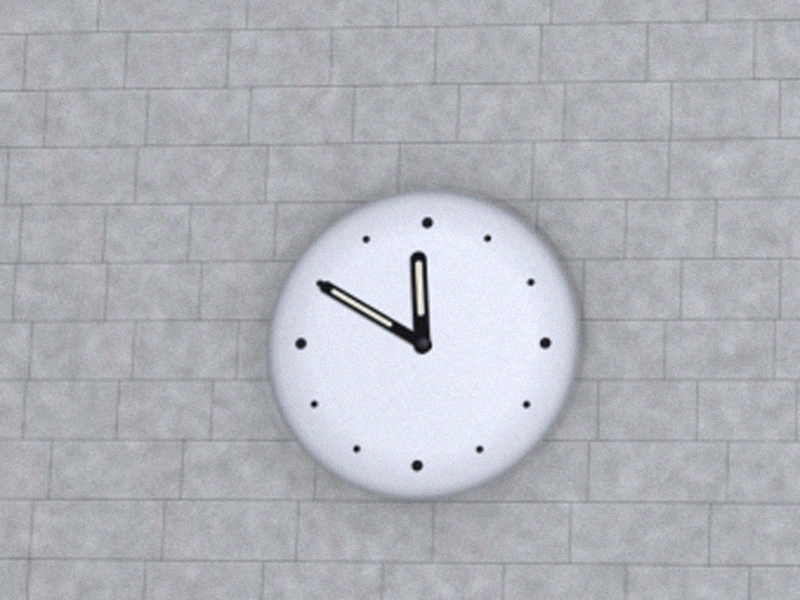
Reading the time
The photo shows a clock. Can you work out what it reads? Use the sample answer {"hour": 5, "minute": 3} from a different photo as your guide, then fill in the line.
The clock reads {"hour": 11, "minute": 50}
